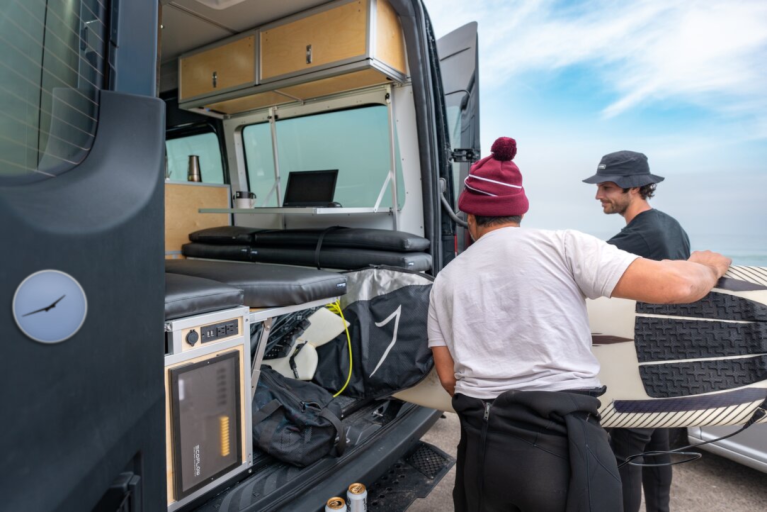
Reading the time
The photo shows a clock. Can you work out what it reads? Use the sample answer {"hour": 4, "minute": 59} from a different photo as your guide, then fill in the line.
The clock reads {"hour": 1, "minute": 42}
